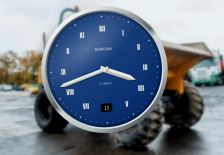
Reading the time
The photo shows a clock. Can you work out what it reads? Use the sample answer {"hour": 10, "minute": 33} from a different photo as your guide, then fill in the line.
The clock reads {"hour": 3, "minute": 42}
